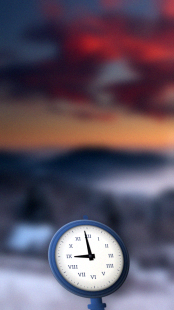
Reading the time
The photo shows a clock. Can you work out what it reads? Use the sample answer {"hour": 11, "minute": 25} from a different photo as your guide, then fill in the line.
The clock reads {"hour": 8, "minute": 59}
